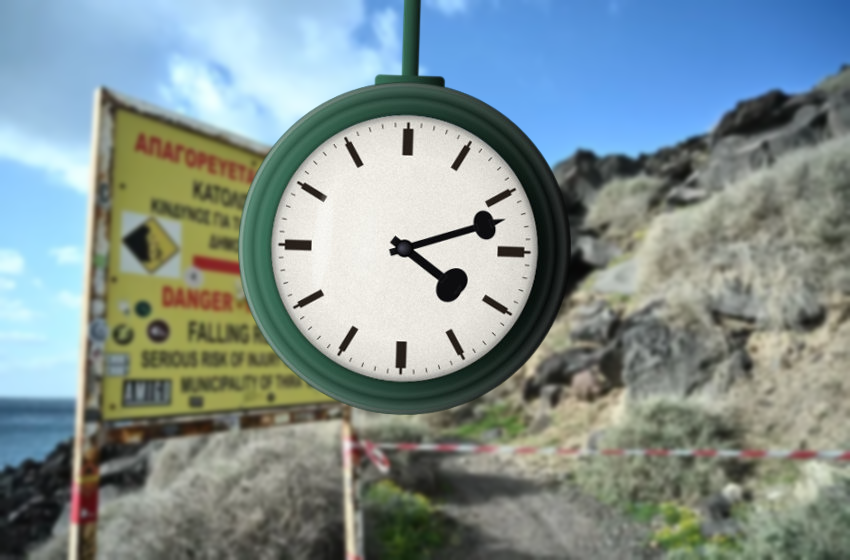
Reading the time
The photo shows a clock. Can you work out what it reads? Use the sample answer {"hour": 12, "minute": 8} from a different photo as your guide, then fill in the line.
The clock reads {"hour": 4, "minute": 12}
